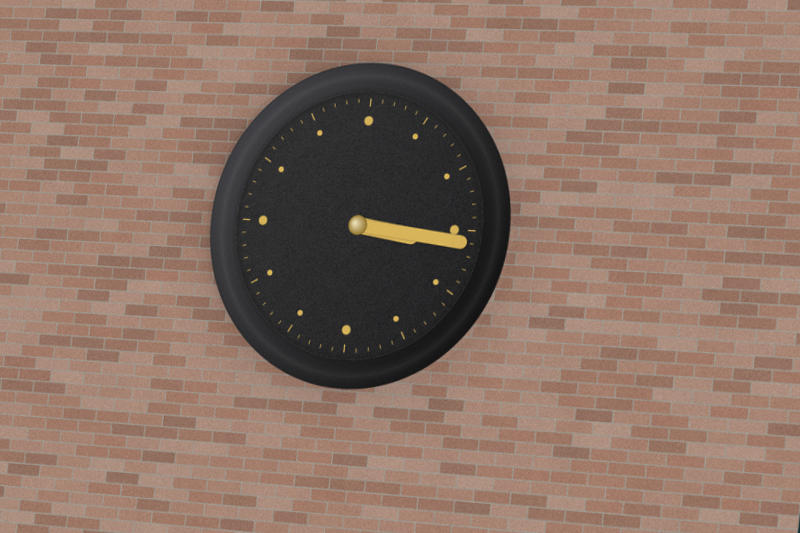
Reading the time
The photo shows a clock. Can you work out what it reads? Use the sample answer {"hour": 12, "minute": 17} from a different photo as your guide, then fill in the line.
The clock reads {"hour": 3, "minute": 16}
